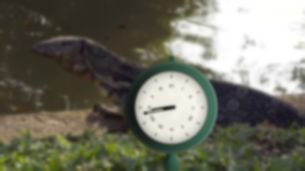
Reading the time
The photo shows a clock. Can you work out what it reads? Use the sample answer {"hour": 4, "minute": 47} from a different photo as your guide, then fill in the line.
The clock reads {"hour": 8, "minute": 43}
